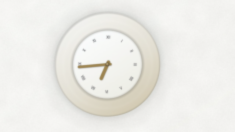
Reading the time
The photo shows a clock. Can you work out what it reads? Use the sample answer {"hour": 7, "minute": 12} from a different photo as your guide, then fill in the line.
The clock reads {"hour": 6, "minute": 44}
